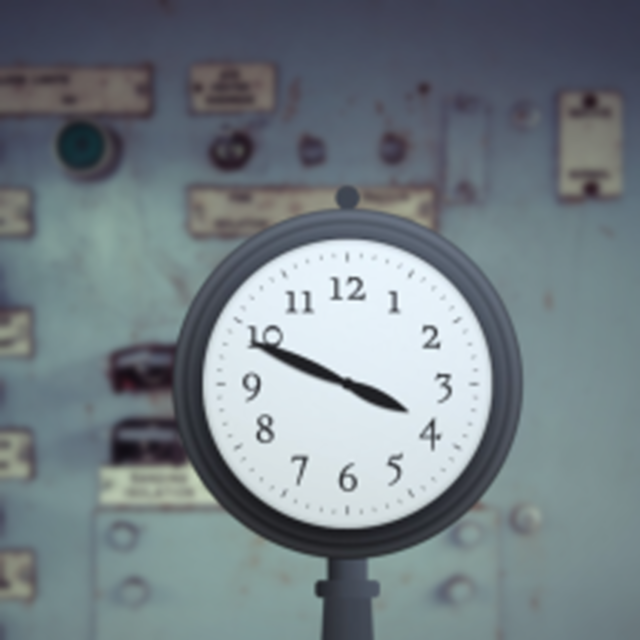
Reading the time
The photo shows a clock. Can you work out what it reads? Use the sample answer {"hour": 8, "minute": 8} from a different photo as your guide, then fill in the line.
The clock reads {"hour": 3, "minute": 49}
